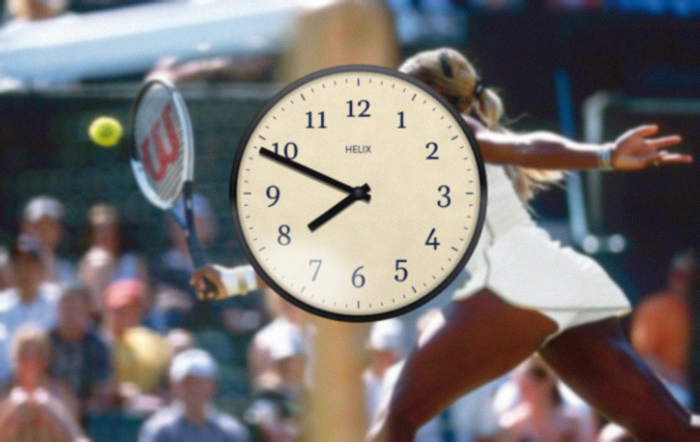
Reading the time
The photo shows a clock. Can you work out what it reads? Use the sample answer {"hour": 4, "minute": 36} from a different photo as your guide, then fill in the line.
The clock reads {"hour": 7, "minute": 49}
